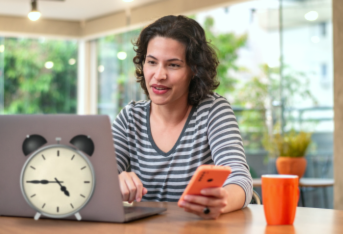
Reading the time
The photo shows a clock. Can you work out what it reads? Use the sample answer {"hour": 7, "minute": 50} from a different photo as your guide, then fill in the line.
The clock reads {"hour": 4, "minute": 45}
